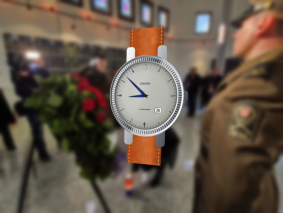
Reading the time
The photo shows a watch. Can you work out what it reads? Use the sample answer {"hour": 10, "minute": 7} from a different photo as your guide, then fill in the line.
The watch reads {"hour": 8, "minute": 52}
